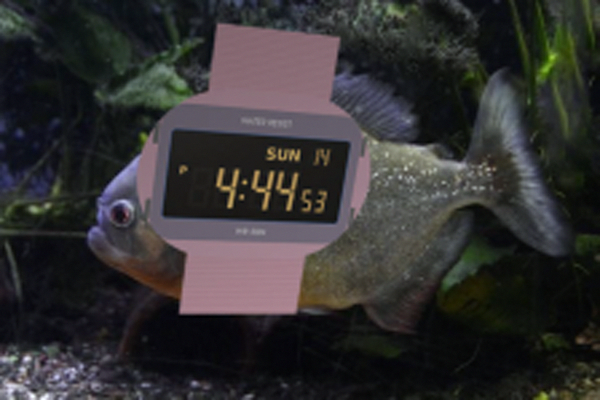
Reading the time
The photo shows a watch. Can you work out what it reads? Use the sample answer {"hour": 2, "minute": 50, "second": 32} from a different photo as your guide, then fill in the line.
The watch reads {"hour": 4, "minute": 44, "second": 53}
